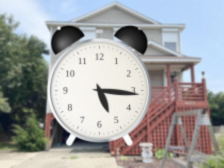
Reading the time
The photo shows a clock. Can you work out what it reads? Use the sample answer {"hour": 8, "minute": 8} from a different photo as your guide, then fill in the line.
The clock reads {"hour": 5, "minute": 16}
